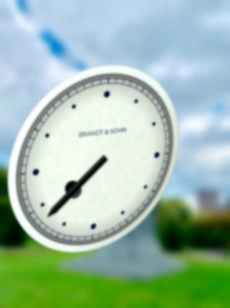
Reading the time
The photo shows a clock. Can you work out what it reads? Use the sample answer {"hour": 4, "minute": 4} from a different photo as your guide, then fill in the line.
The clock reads {"hour": 7, "minute": 38}
